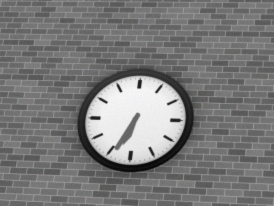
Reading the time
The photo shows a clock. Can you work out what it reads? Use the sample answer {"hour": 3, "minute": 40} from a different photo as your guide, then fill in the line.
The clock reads {"hour": 6, "minute": 34}
